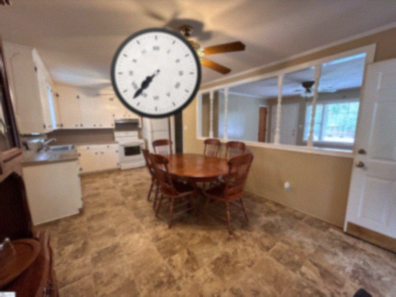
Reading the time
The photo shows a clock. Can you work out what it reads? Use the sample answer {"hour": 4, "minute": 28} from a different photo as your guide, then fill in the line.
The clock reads {"hour": 7, "minute": 37}
